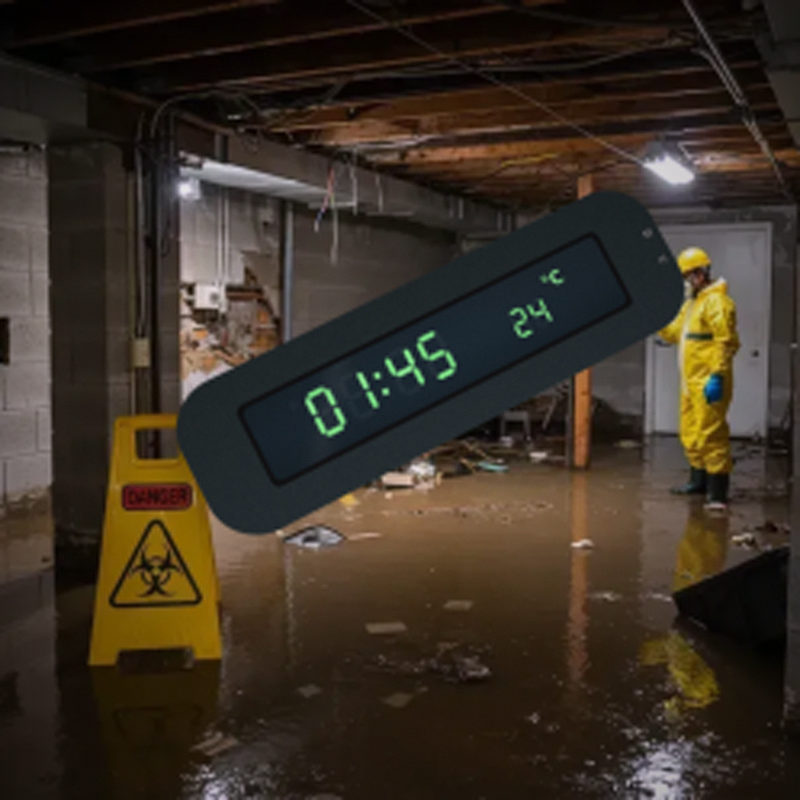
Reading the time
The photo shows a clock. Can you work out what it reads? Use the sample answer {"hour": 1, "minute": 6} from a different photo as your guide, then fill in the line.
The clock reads {"hour": 1, "minute": 45}
